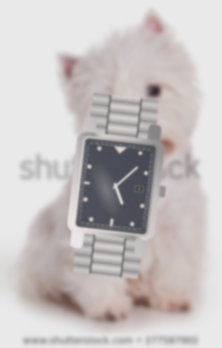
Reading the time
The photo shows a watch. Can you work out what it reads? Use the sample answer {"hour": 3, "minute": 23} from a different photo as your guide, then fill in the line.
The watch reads {"hour": 5, "minute": 7}
